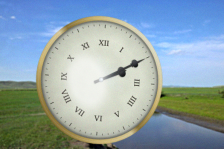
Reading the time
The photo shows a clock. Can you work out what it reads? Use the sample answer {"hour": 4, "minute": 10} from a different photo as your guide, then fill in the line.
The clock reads {"hour": 2, "minute": 10}
